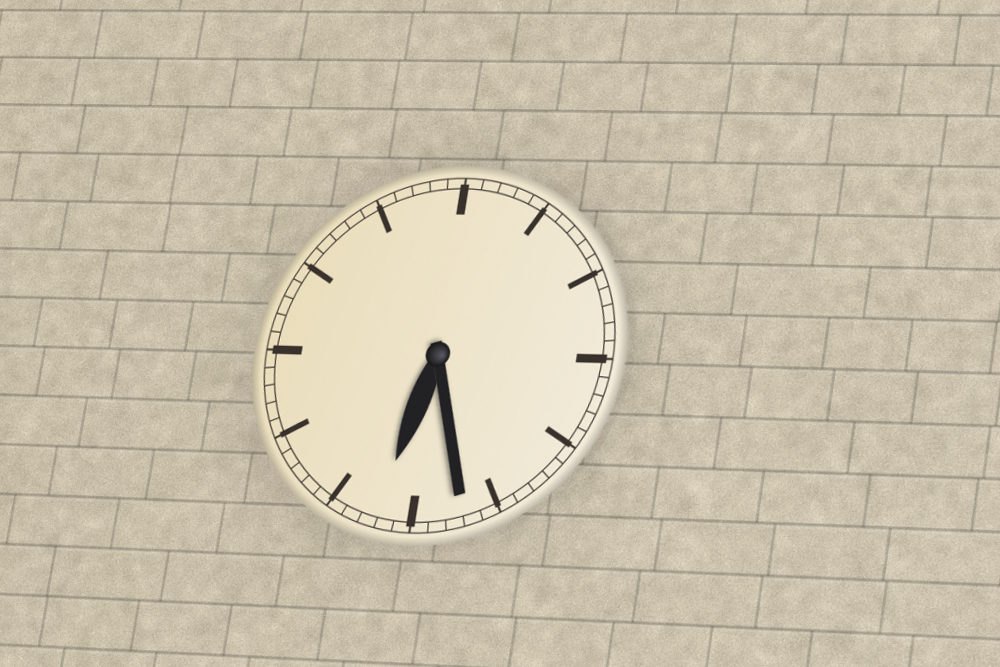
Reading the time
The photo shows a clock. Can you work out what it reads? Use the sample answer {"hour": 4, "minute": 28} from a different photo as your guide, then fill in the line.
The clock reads {"hour": 6, "minute": 27}
